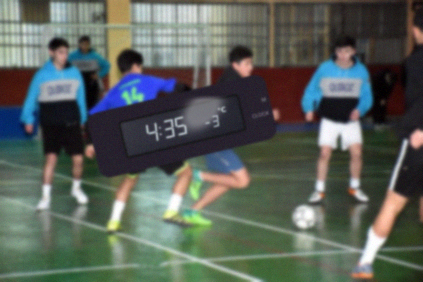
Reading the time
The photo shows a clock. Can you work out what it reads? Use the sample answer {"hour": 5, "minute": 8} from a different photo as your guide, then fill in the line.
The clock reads {"hour": 4, "minute": 35}
